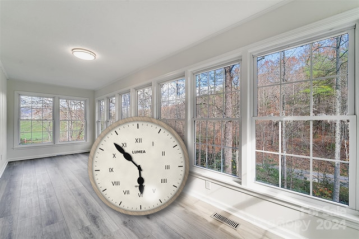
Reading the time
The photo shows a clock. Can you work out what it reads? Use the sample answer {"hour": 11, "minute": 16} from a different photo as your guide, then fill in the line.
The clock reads {"hour": 5, "minute": 53}
